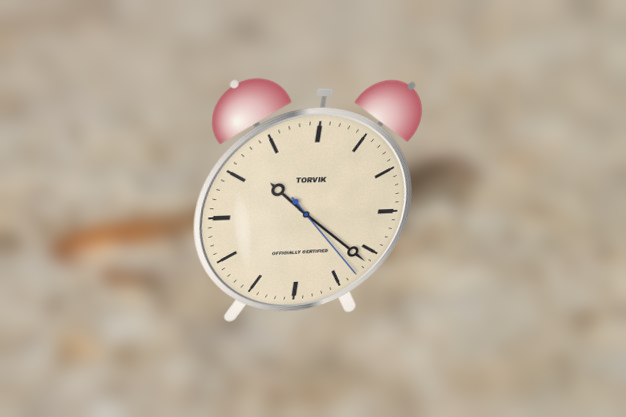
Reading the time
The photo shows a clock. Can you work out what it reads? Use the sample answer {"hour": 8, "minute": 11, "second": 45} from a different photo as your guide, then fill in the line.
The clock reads {"hour": 10, "minute": 21, "second": 23}
